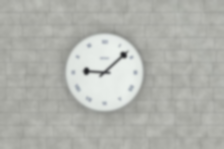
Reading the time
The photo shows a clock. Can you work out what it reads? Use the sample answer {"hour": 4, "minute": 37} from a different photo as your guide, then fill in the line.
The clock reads {"hour": 9, "minute": 8}
